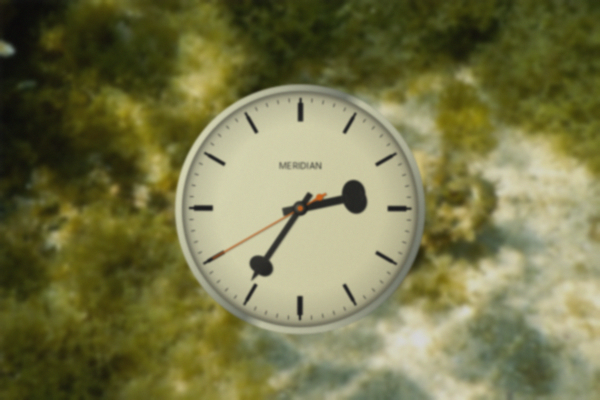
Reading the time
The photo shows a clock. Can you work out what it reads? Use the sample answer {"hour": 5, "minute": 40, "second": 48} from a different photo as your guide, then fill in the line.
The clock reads {"hour": 2, "minute": 35, "second": 40}
